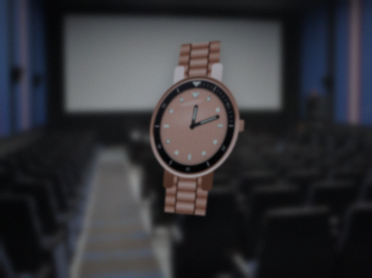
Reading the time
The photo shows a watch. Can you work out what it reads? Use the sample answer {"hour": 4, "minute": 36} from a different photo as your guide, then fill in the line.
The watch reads {"hour": 12, "minute": 12}
